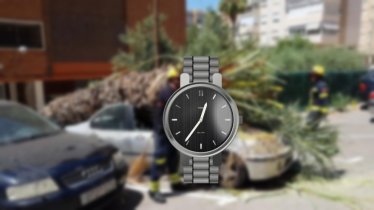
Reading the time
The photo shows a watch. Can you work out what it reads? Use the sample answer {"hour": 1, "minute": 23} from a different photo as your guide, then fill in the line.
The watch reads {"hour": 12, "minute": 36}
